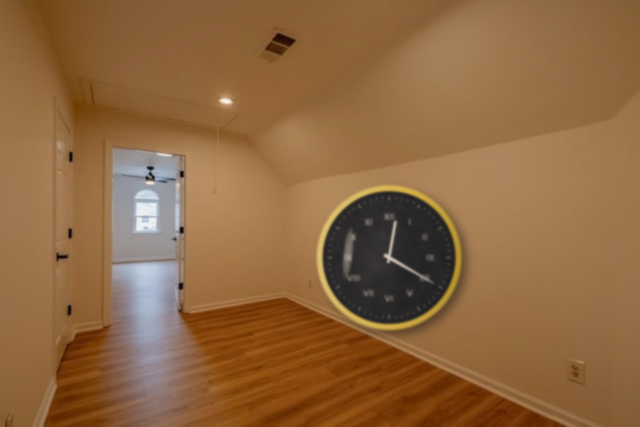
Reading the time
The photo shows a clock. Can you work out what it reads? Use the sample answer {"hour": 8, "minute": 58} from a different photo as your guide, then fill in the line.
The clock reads {"hour": 12, "minute": 20}
